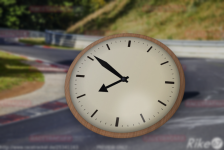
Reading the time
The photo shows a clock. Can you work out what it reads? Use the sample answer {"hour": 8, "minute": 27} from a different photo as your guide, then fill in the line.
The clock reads {"hour": 7, "minute": 51}
